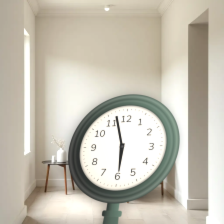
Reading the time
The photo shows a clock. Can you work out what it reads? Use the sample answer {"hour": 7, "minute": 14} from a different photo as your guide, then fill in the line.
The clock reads {"hour": 5, "minute": 57}
